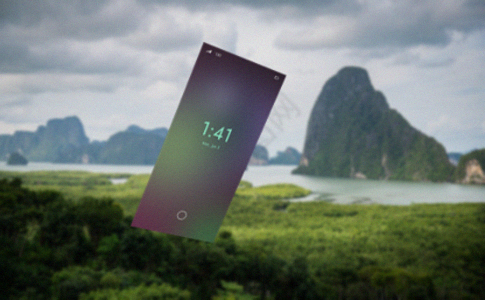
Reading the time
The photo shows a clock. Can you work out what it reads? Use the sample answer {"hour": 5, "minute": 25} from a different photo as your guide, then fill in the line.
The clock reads {"hour": 1, "minute": 41}
